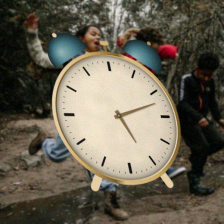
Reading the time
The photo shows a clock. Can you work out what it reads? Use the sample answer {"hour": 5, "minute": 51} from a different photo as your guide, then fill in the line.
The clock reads {"hour": 5, "minute": 12}
